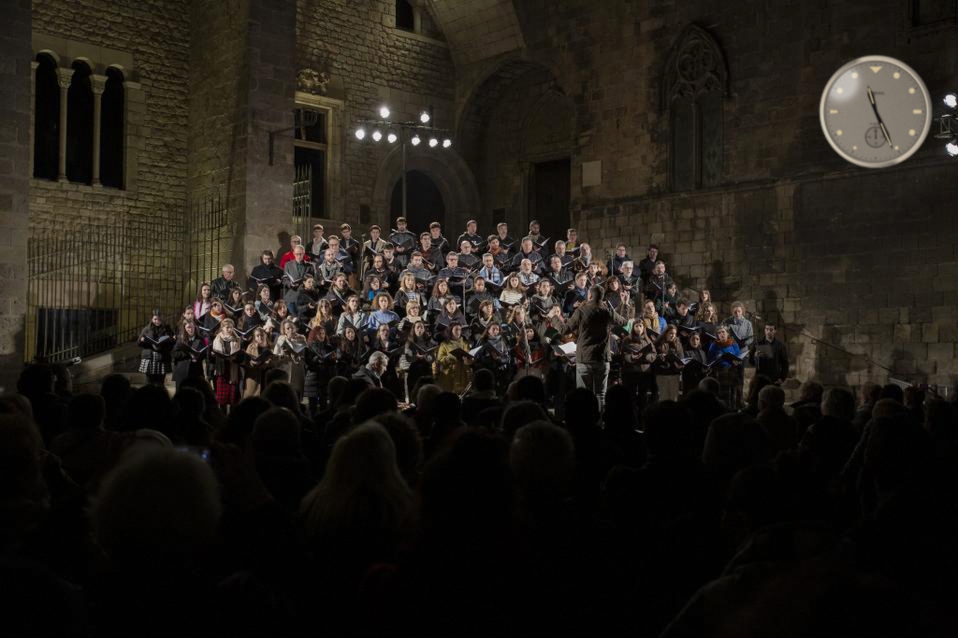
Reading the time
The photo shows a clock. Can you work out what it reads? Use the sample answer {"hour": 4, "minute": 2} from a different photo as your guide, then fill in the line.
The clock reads {"hour": 11, "minute": 26}
